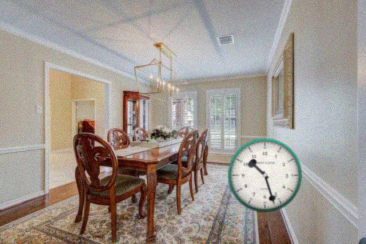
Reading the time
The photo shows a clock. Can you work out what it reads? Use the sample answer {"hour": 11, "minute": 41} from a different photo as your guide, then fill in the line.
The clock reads {"hour": 10, "minute": 27}
